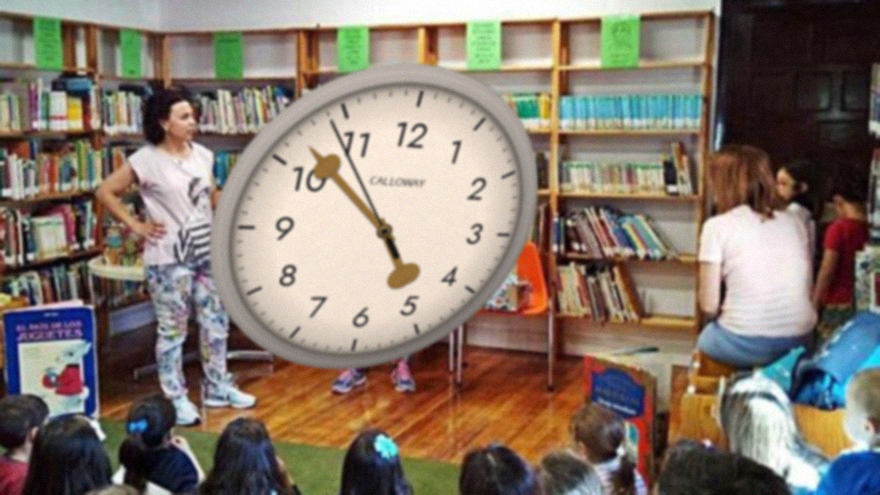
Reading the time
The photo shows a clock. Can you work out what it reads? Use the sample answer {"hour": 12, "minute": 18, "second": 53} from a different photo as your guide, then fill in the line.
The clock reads {"hour": 4, "minute": 51, "second": 54}
